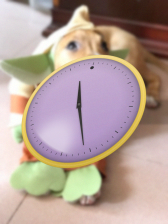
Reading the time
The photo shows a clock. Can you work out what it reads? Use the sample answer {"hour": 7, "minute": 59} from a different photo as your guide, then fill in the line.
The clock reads {"hour": 11, "minute": 26}
